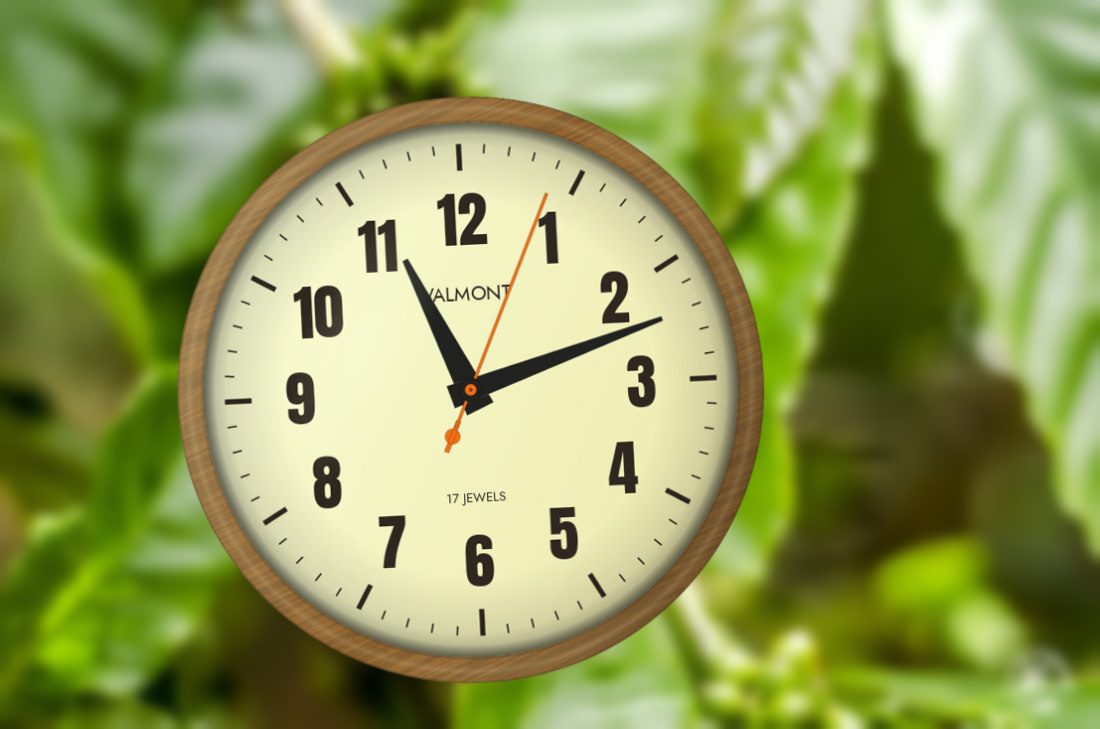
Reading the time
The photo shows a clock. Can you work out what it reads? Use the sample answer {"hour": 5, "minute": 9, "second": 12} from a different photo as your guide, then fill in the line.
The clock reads {"hour": 11, "minute": 12, "second": 4}
